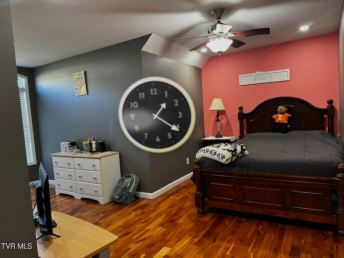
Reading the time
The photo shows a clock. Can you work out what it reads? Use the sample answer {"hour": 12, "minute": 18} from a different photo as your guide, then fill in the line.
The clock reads {"hour": 1, "minute": 21}
